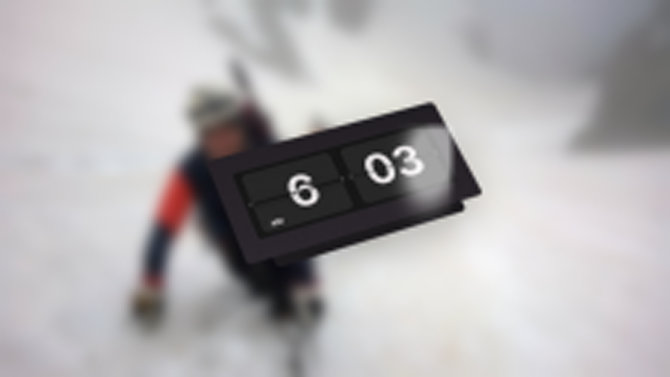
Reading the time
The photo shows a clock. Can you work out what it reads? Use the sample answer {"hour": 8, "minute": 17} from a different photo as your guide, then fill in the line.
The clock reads {"hour": 6, "minute": 3}
